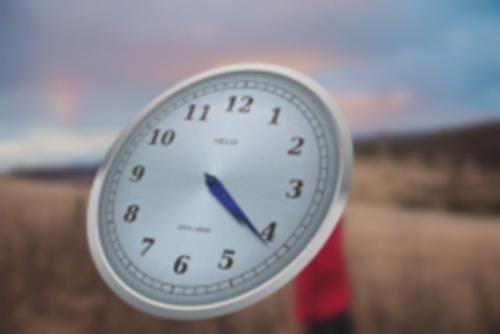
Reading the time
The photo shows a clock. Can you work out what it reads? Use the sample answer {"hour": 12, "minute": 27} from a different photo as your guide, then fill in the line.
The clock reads {"hour": 4, "minute": 21}
